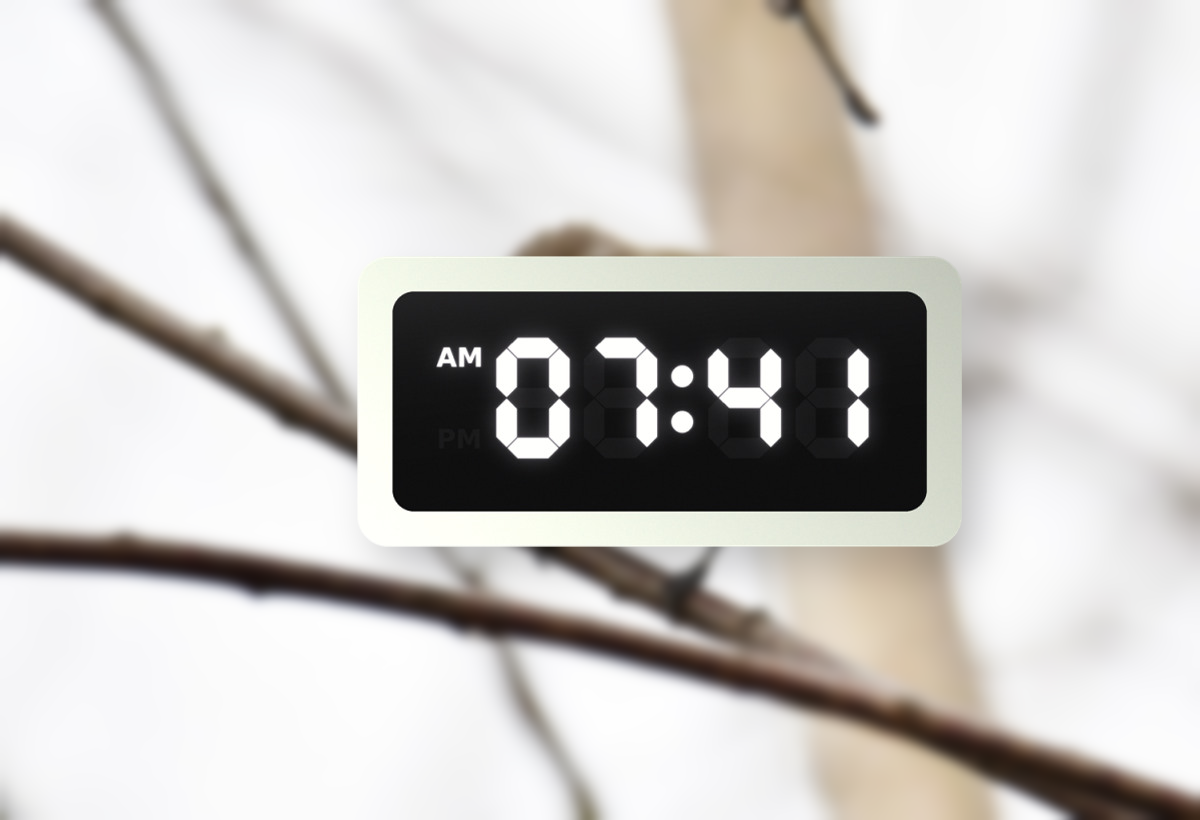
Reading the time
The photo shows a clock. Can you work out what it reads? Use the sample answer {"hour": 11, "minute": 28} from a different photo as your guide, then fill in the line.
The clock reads {"hour": 7, "minute": 41}
